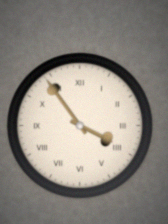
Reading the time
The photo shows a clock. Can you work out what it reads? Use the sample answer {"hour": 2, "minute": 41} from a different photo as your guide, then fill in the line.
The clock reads {"hour": 3, "minute": 54}
